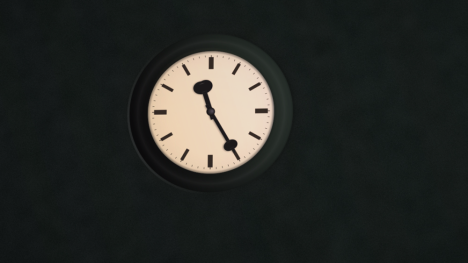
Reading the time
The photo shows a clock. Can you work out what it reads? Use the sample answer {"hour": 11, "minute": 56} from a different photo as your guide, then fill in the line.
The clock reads {"hour": 11, "minute": 25}
